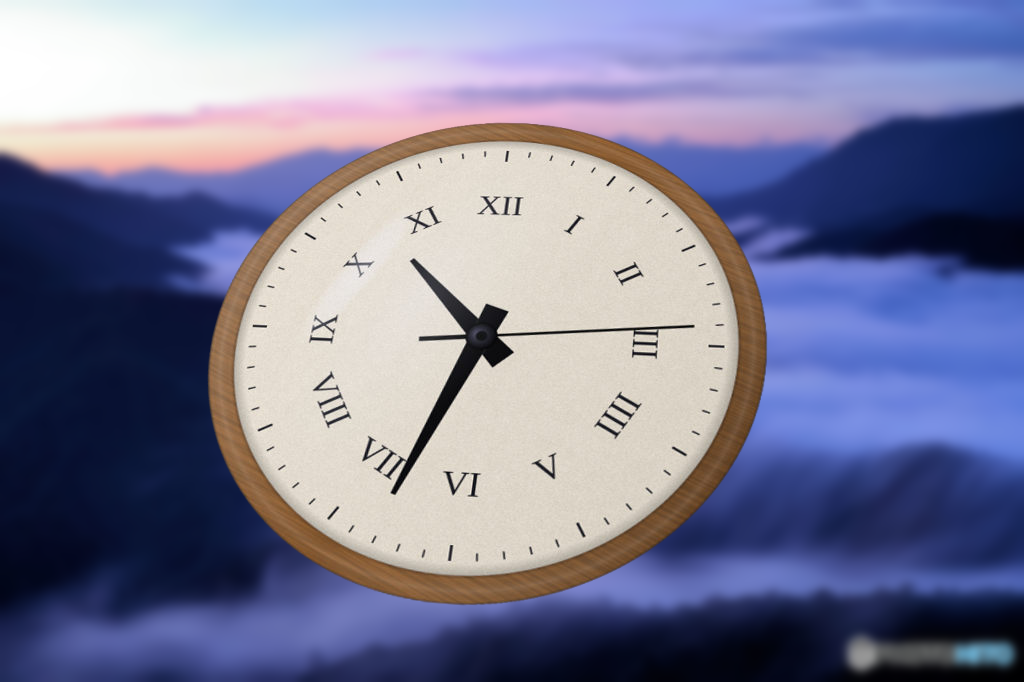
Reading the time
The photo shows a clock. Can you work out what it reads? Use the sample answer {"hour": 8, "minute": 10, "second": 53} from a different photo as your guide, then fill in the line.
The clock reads {"hour": 10, "minute": 33, "second": 14}
